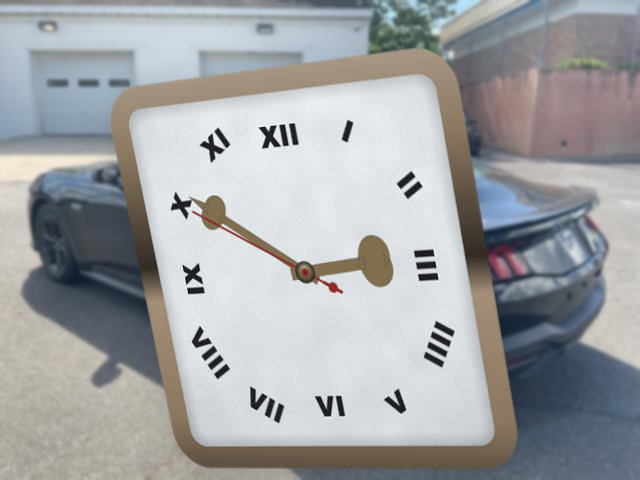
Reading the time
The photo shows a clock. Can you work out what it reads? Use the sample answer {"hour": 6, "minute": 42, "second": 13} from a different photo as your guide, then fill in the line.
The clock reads {"hour": 2, "minute": 50, "second": 50}
